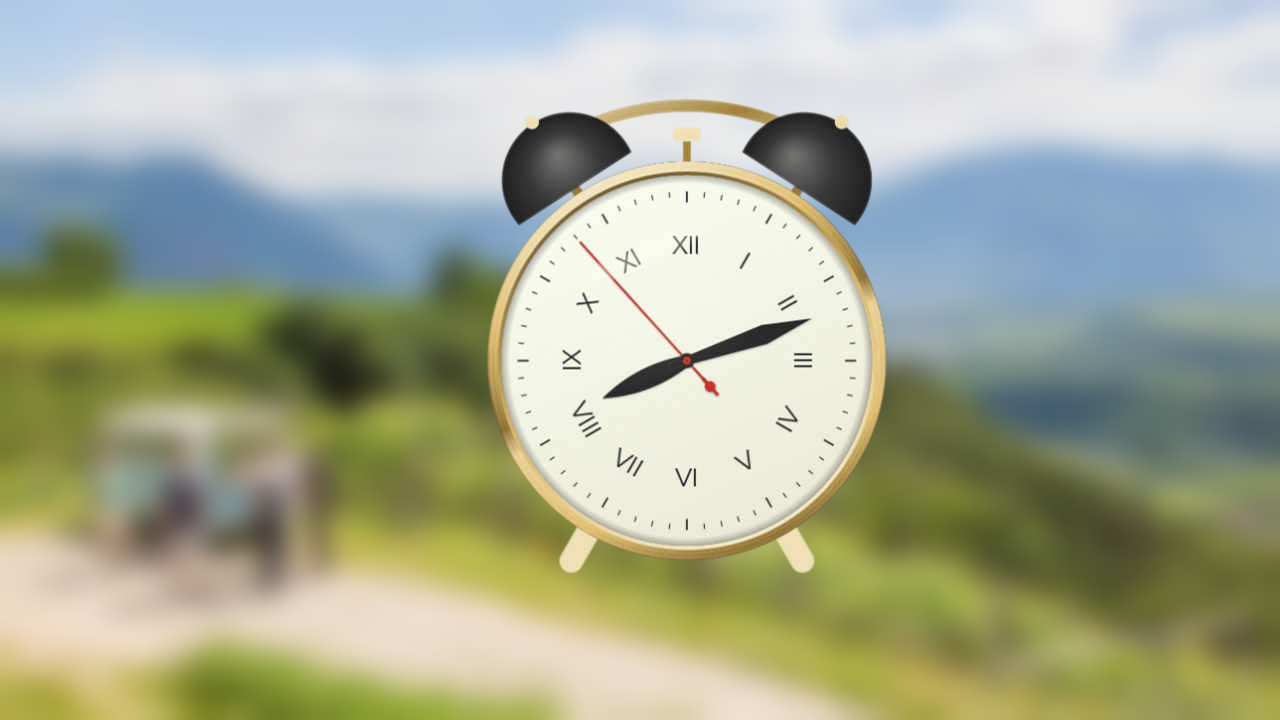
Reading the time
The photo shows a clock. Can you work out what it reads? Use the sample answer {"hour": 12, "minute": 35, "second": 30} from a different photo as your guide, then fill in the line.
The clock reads {"hour": 8, "minute": 11, "second": 53}
